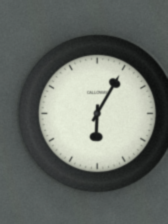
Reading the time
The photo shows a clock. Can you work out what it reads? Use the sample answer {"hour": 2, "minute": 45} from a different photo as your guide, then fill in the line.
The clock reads {"hour": 6, "minute": 5}
